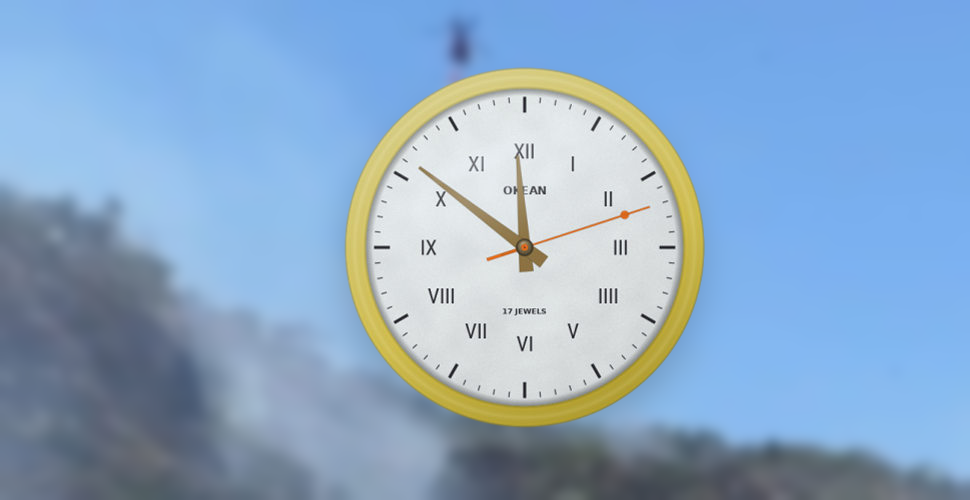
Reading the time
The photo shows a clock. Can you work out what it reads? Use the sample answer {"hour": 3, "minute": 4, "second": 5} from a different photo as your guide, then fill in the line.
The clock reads {"hour": 11, "minute": 51, "second": 12}
